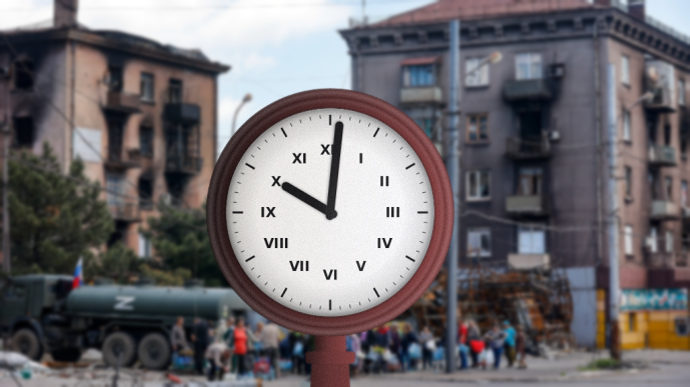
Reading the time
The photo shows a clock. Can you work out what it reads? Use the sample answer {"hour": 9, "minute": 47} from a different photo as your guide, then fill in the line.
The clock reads {"hour": 10, "minute": 1}
